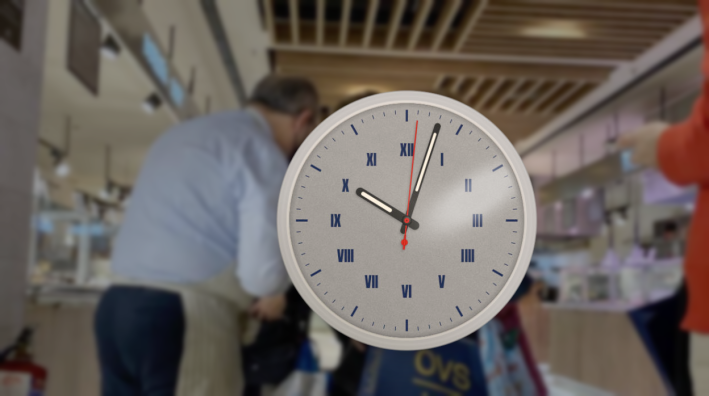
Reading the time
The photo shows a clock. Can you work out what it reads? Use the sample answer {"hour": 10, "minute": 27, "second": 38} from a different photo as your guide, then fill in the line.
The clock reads {"hour": 10, "minute": 3, "second": 1}
